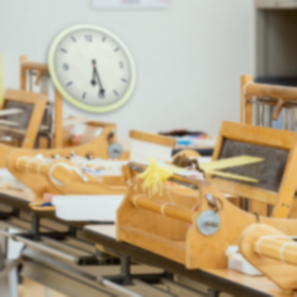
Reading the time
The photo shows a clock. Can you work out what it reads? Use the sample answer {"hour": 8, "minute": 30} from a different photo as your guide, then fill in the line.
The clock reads {"hour": 6, "minute": 29}
